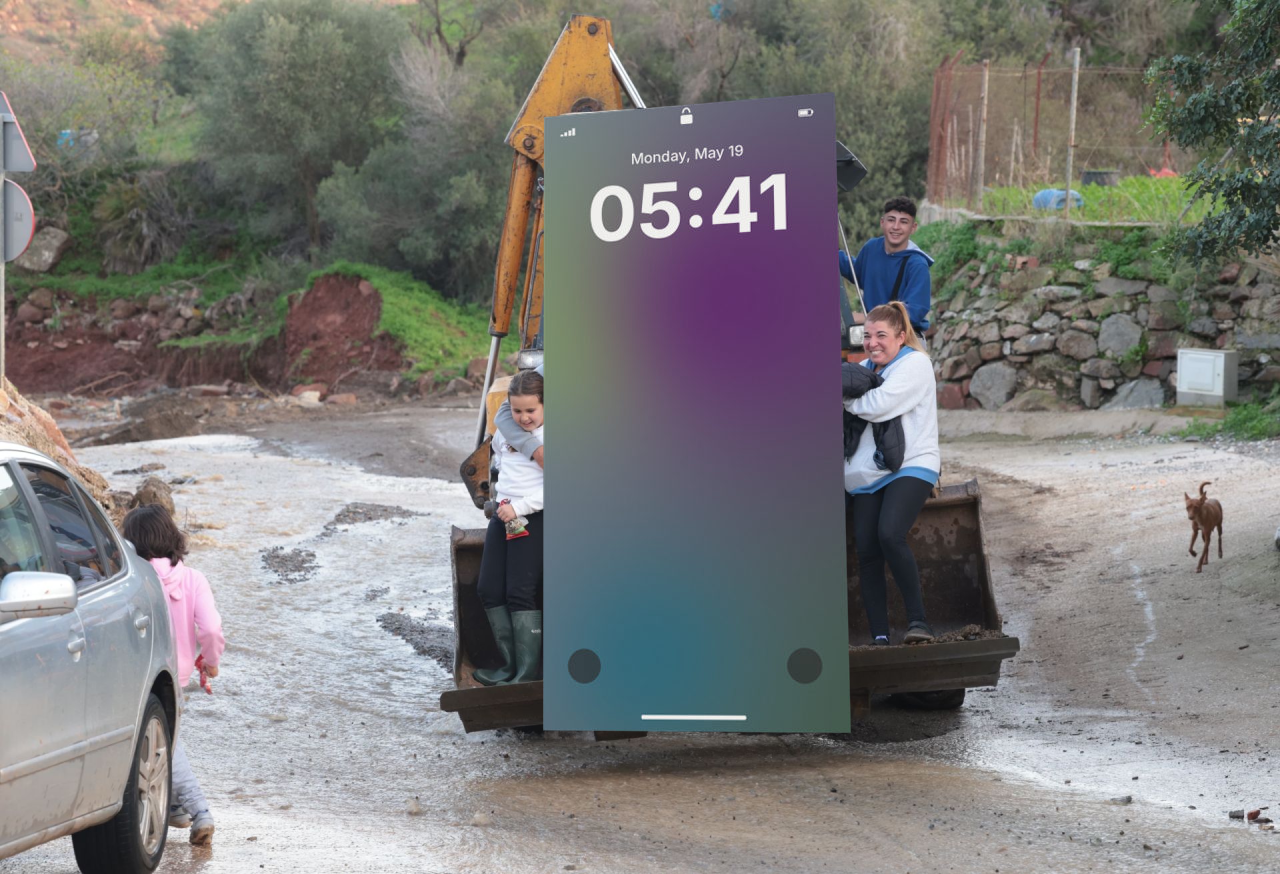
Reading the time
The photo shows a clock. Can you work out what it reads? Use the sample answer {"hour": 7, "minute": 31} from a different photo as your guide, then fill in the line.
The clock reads {"hour": 5, "minute": 41}
